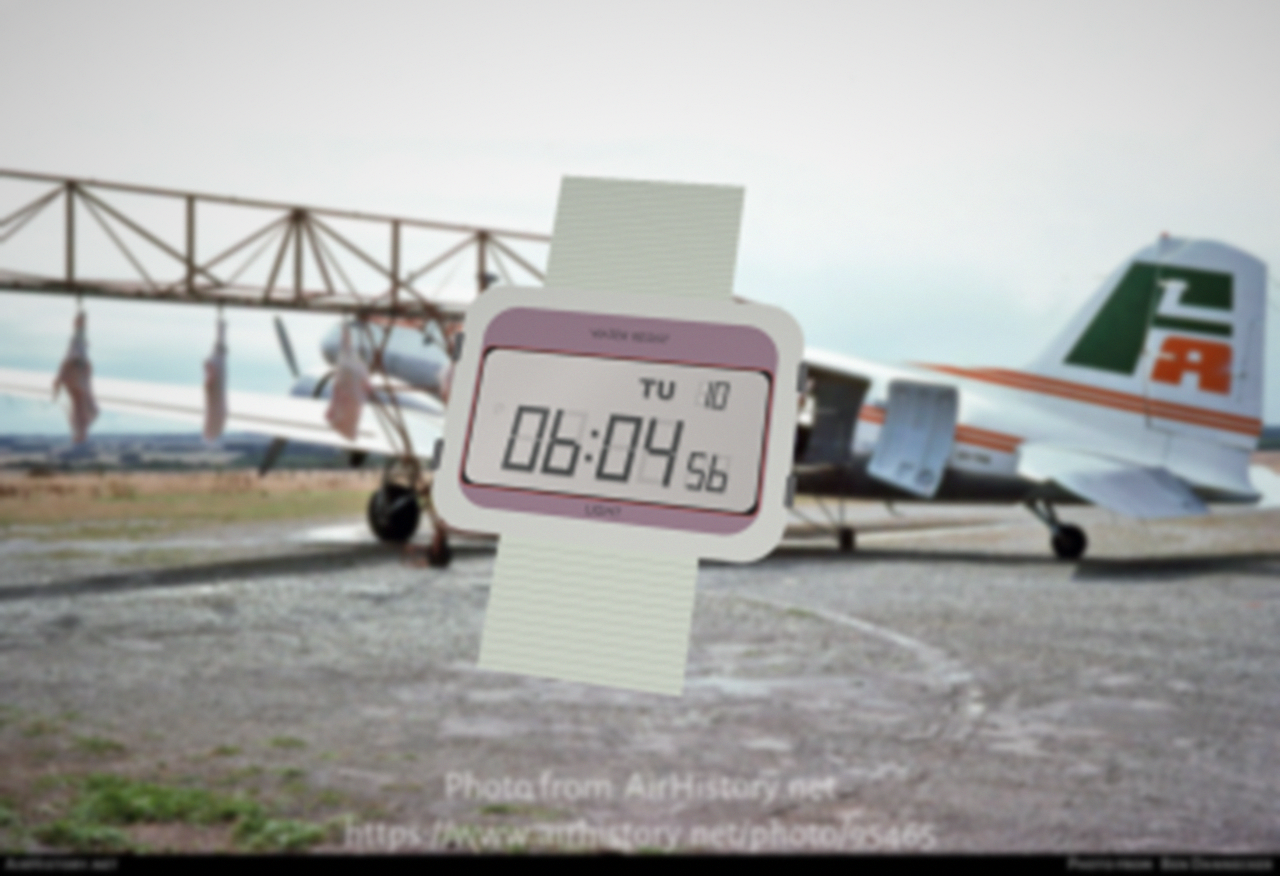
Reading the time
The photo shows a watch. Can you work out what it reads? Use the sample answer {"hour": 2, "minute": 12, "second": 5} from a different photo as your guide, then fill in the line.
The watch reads {"hour": 6, "minute": 4, "second": 56}
